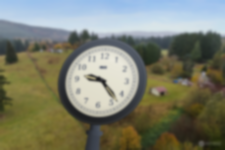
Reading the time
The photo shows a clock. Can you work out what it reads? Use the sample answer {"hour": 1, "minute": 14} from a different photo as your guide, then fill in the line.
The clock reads {"hour": 9, "minute": 23}
